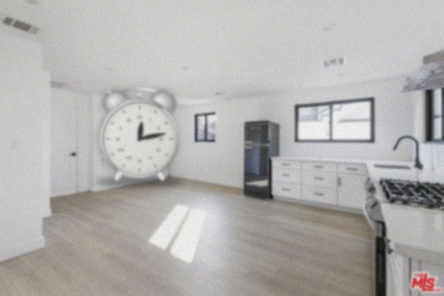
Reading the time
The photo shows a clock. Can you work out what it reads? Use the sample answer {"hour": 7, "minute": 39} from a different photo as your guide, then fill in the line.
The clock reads {"hour": 12, "minute": 13}
